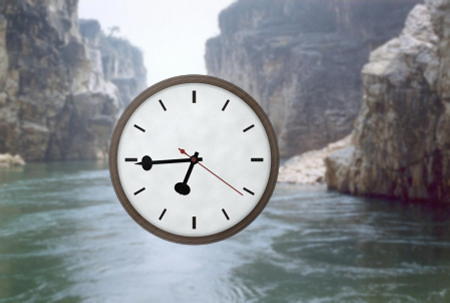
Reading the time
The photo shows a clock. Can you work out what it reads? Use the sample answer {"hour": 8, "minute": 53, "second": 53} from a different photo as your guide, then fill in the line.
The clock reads {"hour": 6, "minute": 44, "second": 21}
